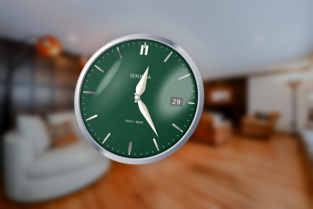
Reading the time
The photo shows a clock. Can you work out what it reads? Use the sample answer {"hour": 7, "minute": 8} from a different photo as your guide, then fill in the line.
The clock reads {"hour": 12, "minute": 24}
